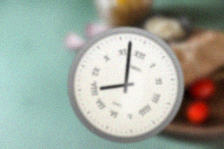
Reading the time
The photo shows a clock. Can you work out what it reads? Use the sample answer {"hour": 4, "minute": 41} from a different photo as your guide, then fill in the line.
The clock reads {"hour": 7, "minute": 57}
